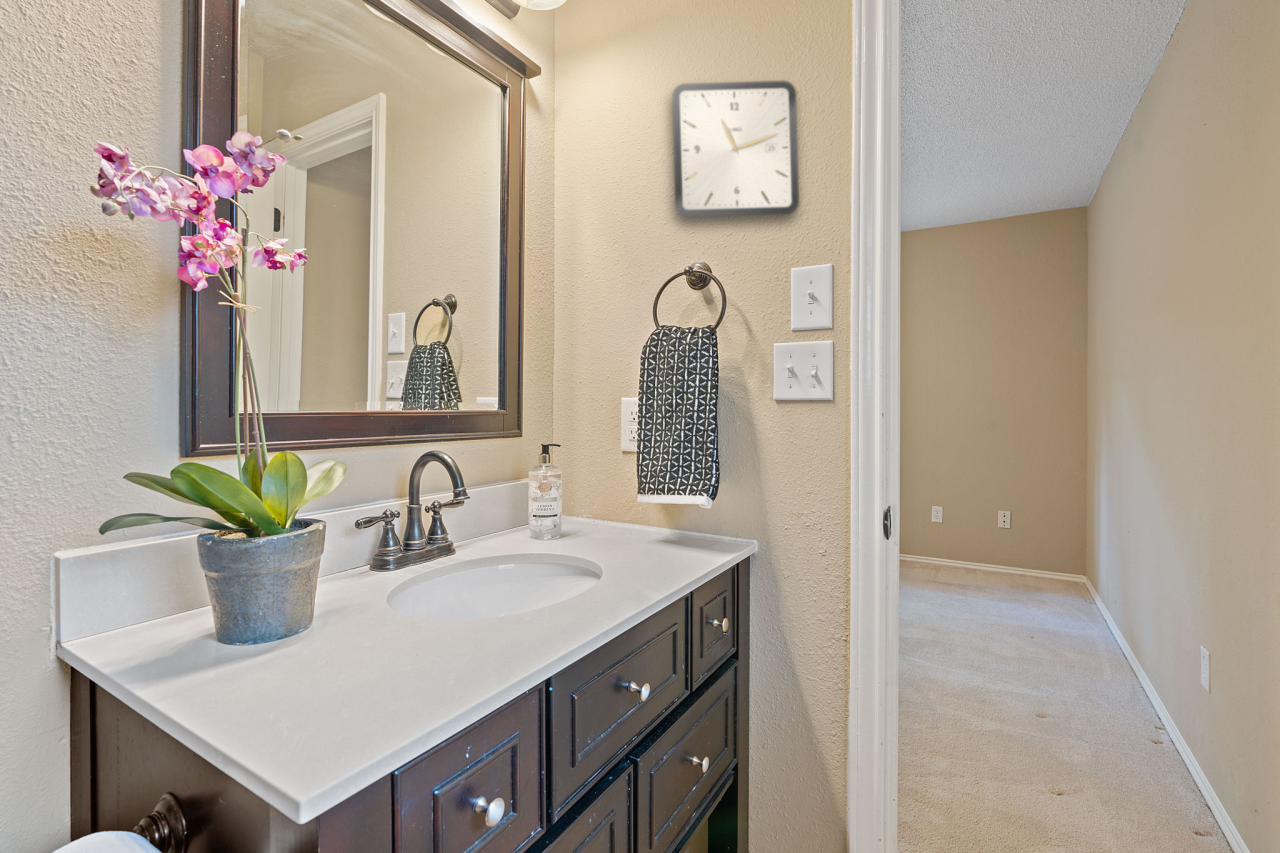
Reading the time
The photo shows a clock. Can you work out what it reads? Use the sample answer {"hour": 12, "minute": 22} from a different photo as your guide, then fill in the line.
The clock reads {"hour": 11, "minute": 12}
